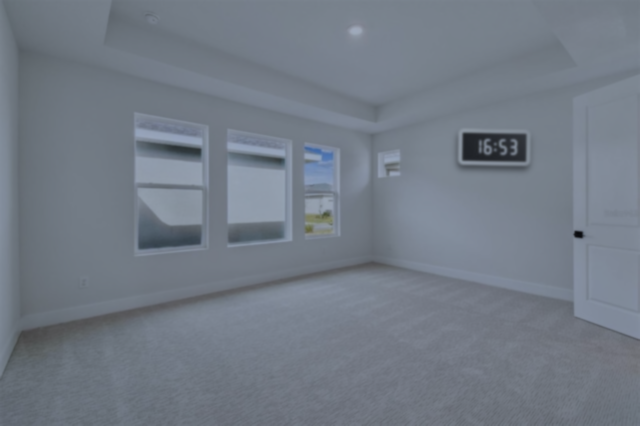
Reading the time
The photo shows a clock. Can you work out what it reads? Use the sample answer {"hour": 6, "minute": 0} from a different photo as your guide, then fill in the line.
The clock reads {"hour": 16, "minute": 53}
